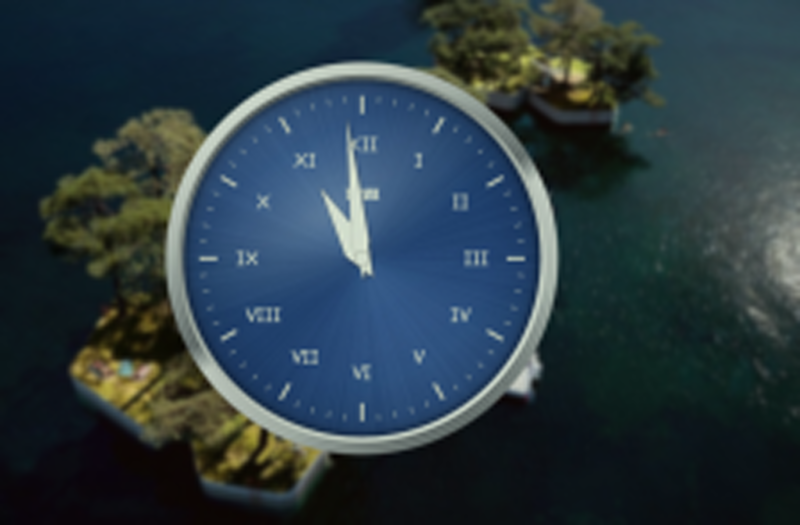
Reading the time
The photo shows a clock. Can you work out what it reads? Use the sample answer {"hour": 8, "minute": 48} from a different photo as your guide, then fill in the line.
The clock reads {"hour": 10, "minute": 59}
